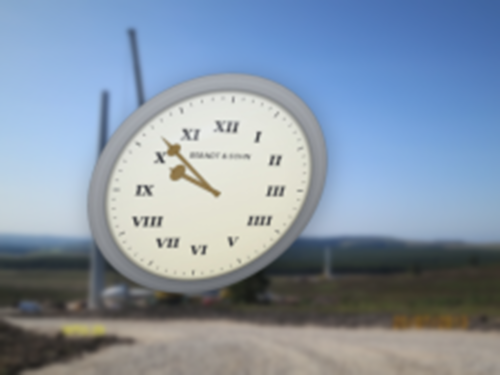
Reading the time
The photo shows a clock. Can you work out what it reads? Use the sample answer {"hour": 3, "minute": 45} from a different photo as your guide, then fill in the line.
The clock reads {"hour": 9, "minute": 52}
